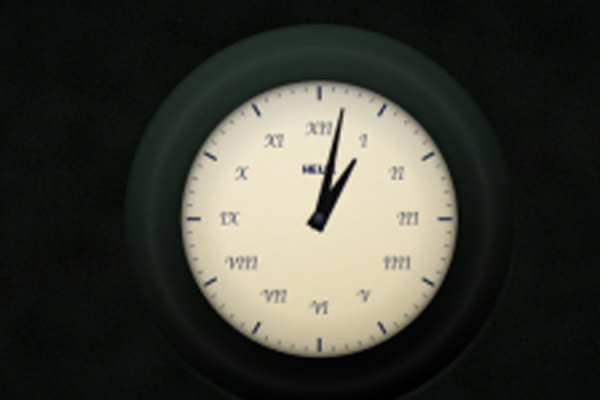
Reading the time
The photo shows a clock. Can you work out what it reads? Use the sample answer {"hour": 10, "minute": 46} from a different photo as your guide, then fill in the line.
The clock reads {"hour": 1, "minute": 2}
